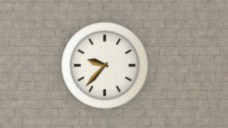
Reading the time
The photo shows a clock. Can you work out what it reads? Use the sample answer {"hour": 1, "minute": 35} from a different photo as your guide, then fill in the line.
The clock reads {"hour": 9, "minute": 37}
